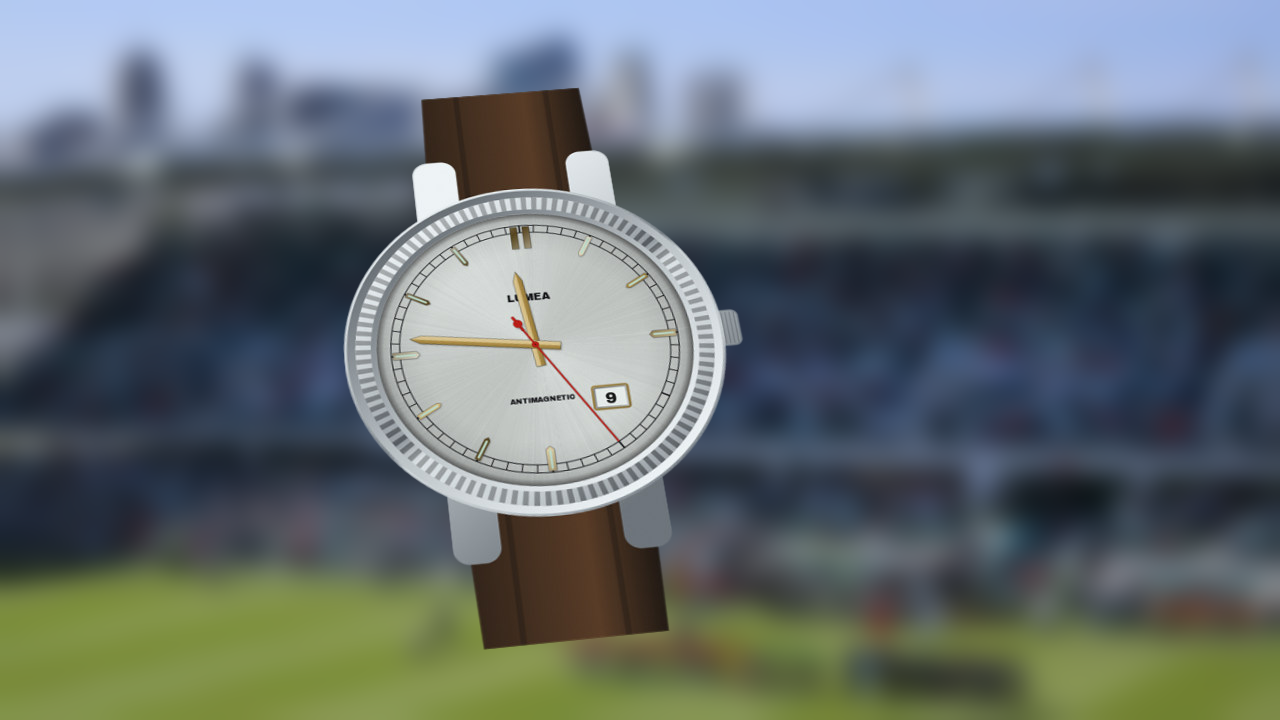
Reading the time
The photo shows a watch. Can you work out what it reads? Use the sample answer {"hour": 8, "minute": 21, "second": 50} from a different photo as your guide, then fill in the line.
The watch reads {"hour": 11, "minute": 46, "second": 25}
